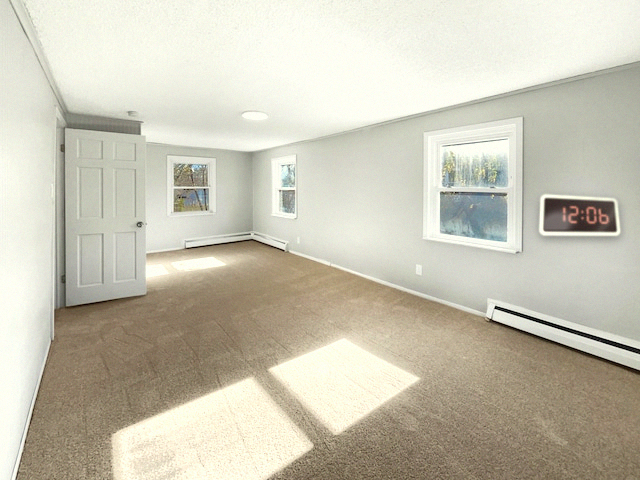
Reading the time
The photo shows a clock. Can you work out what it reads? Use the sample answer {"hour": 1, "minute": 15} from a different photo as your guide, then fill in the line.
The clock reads {"hour": 12, "minute": 6}
